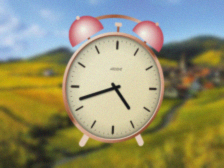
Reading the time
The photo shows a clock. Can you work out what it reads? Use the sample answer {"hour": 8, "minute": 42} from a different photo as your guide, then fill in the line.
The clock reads {"hour": 4, "minute": 42}
